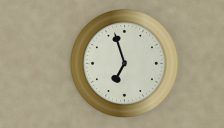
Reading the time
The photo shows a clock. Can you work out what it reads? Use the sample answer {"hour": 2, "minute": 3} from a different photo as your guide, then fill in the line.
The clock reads {"hour": 6, "minute": 57}
